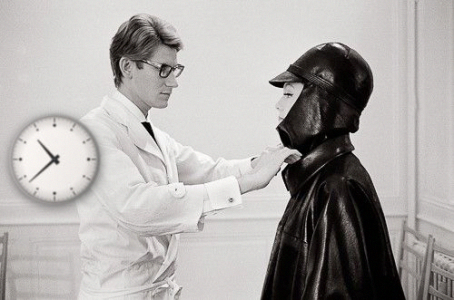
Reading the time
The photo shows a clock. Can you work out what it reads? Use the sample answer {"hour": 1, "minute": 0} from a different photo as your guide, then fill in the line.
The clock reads {"hour": 10, "minute": 38}
